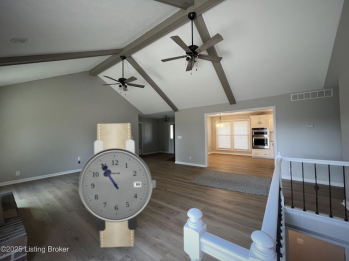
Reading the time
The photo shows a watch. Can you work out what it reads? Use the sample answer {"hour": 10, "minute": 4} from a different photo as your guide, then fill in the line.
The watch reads {"hour": 10, "minute": 55}
